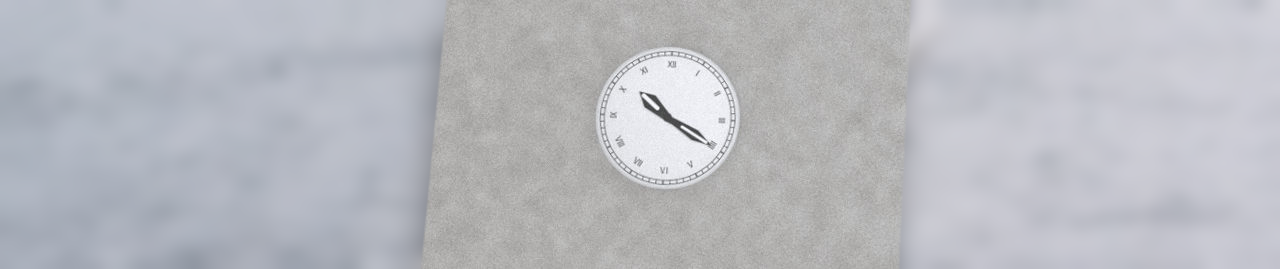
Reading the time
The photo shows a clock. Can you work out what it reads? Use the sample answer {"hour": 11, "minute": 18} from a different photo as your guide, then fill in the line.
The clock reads {"hour": 10, "minute": 20}
